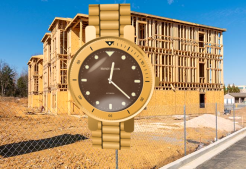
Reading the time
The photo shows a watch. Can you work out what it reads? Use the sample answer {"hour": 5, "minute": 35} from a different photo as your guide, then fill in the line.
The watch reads {"hour": 12, "minute": 22}
